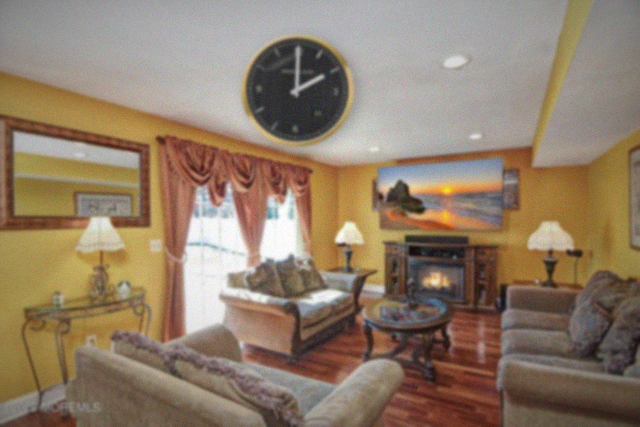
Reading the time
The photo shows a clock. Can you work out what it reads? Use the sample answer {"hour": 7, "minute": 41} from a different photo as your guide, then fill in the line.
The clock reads {"hour": 2, "minute": 0}
